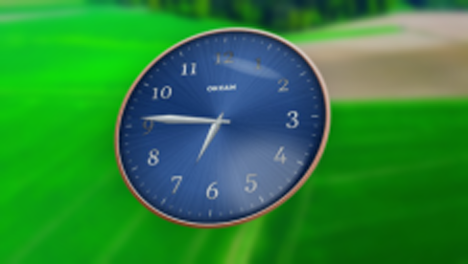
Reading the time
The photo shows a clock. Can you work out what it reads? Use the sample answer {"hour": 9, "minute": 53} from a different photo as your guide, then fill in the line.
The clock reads {"hour": 6, "minute": 46}
